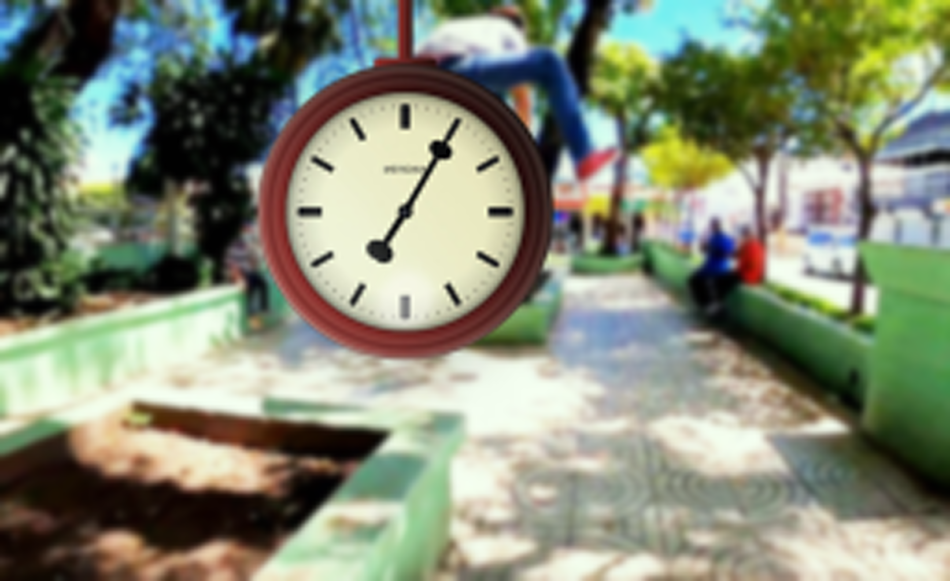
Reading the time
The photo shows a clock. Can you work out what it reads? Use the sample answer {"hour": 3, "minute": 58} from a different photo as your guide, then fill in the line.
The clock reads {"hour": 7, "minute": 5}
